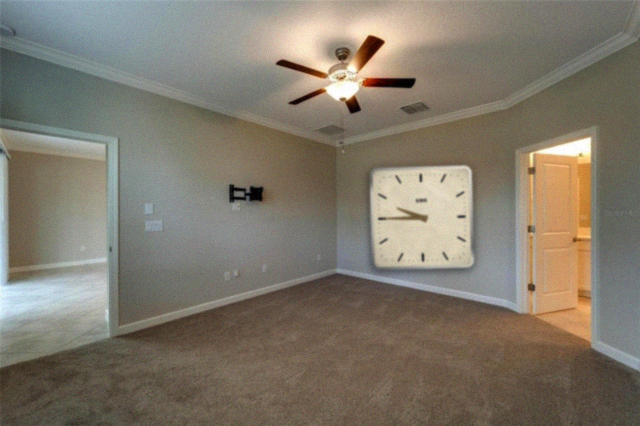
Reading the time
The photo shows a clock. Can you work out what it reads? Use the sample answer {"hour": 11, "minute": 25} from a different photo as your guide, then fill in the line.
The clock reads {"hour": 9, "minute": 45}
